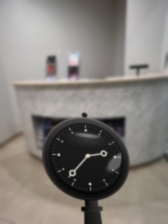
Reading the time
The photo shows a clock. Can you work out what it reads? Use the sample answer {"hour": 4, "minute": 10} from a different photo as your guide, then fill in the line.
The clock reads {"hour": 2, "minute": 37}
